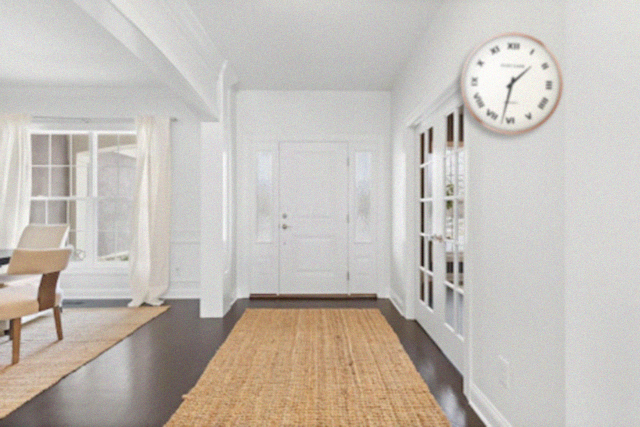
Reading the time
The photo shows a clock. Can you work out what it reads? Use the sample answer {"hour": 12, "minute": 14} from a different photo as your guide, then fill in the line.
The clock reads {"hour": 1, "minute": 32}
